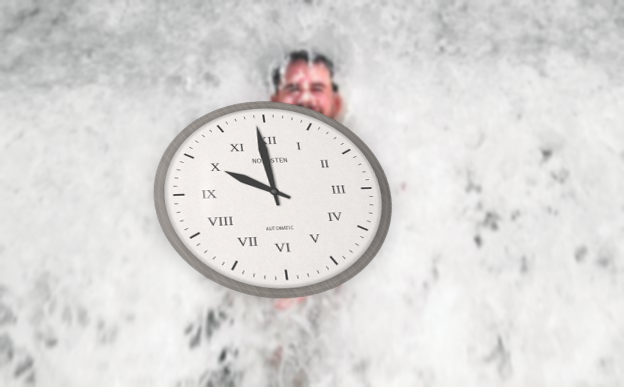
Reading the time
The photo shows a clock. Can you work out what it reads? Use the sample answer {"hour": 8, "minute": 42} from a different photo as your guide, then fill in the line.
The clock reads {"hour": 9, "minute": 59}
